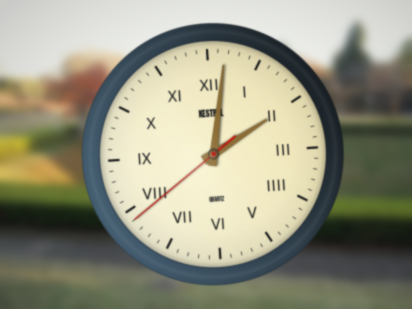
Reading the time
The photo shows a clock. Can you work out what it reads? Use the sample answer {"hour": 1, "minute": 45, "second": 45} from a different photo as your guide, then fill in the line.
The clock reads {"hour": 2, "minute": 1, "second": 39}
